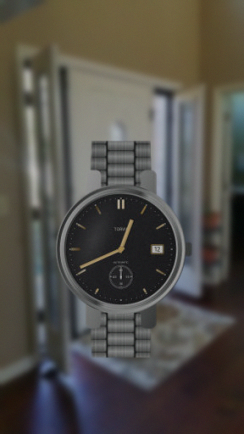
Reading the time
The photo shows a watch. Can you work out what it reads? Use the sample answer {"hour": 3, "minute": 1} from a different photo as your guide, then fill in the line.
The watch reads {"hour": 12, "minute": 41}
